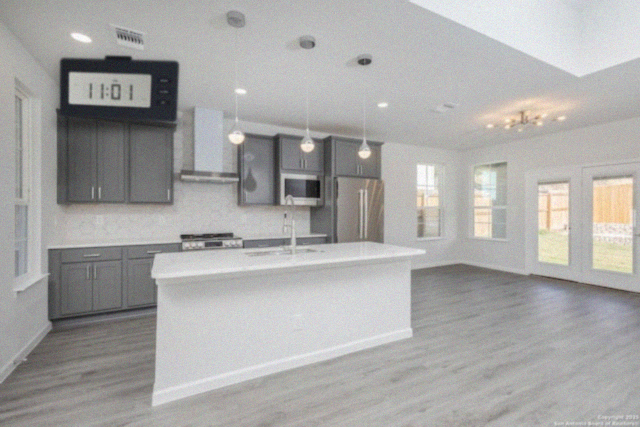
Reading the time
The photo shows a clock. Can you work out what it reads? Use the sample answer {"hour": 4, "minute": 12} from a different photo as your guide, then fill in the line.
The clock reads {"hour": 11, "minute": 1}
